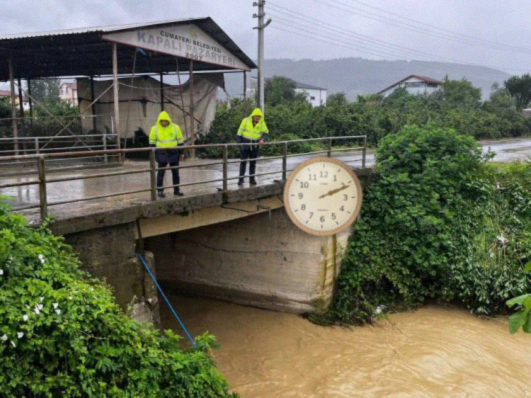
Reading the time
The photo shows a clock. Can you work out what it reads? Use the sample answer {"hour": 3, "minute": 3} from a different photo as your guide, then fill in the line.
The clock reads {"hour": 2, "minute": 11}
